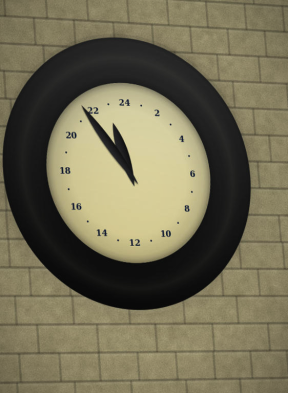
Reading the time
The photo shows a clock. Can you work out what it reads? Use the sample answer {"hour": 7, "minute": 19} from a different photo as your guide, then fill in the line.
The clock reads {"hour": 22, "minute": 54}
